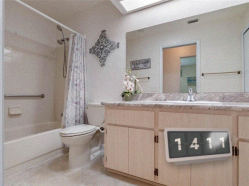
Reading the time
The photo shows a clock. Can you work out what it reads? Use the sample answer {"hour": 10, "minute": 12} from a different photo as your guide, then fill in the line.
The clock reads {"hour": 14, "minute": 11}
